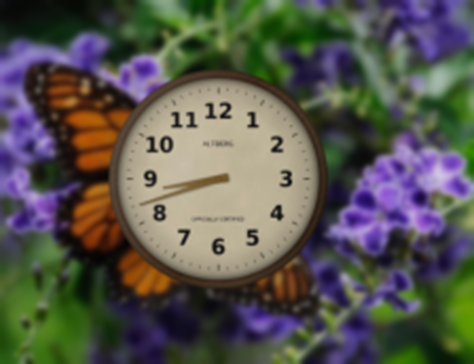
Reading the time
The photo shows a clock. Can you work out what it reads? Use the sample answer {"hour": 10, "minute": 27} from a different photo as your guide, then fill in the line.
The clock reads {"hour": 8, "minute": 42}
